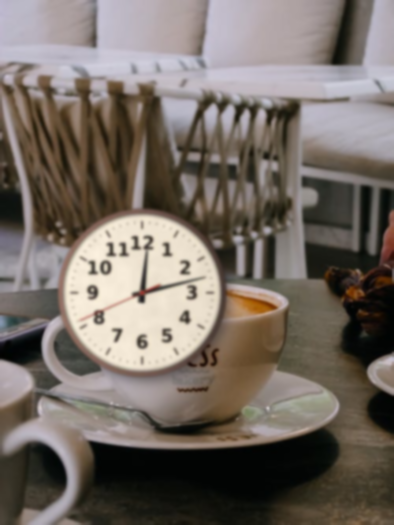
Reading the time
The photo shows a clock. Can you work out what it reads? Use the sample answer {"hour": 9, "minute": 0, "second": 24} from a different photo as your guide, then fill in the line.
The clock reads {"hour": 12, "minute": 12, "second": 41}
